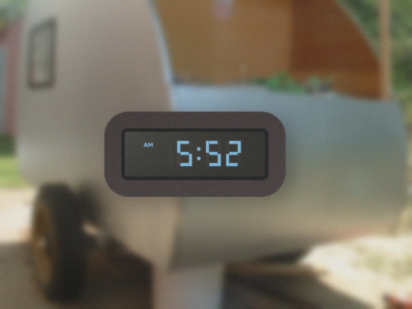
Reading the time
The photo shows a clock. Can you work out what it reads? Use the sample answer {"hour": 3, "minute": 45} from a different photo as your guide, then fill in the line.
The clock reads {"hour": 5, "minute": 52}
